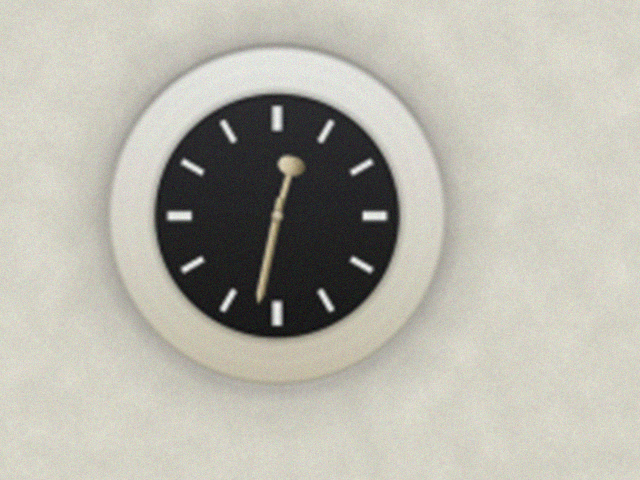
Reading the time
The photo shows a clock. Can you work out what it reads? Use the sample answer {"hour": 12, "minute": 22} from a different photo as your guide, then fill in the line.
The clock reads {"hour": 12, "minute": 32}
